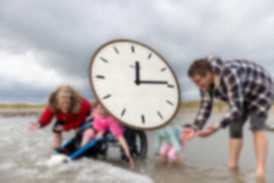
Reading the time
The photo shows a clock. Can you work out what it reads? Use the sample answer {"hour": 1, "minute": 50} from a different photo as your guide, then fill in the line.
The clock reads {"hour": 12, "minute": 14}
